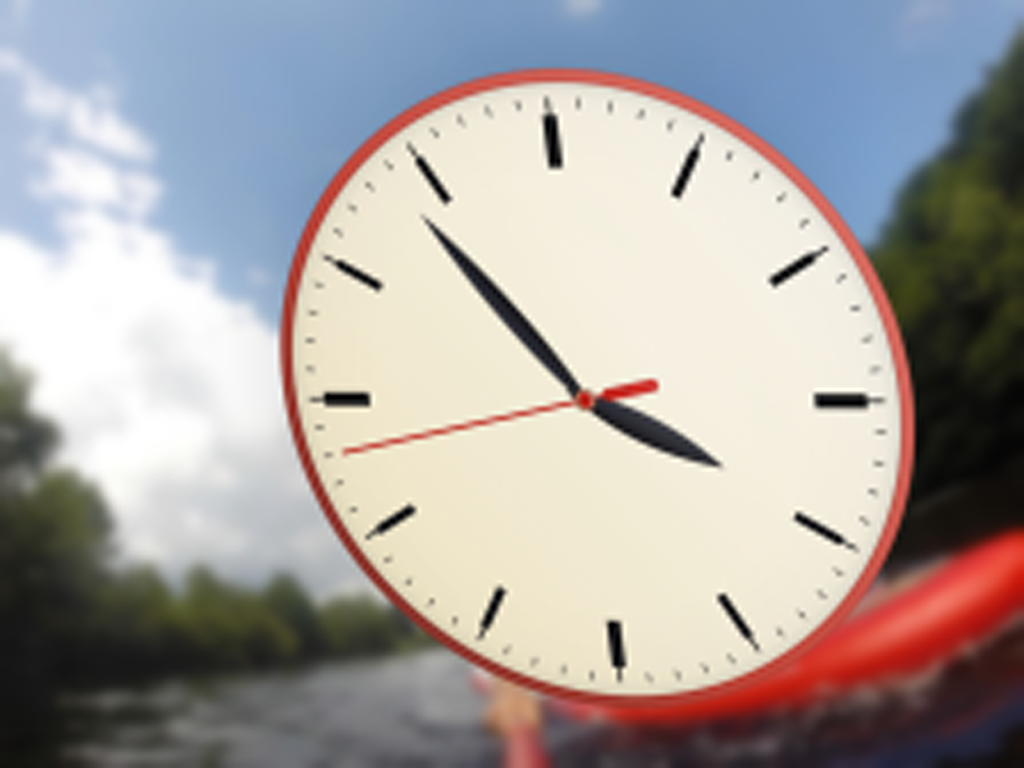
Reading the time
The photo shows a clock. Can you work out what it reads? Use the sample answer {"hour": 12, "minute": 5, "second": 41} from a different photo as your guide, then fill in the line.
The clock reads {"hour": 3, "minute": 53, "second": 43}
